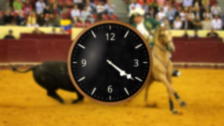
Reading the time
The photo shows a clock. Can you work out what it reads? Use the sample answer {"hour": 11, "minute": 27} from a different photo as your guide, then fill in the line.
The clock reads {"hour": 4, "minute": 21}
